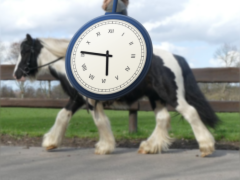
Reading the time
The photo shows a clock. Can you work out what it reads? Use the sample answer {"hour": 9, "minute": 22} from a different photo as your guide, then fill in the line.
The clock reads {"hour": 5, "minute": 46}
